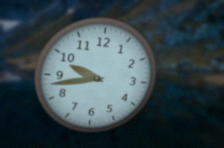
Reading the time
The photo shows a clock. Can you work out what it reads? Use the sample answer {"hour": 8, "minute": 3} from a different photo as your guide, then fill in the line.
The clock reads {"hour": 9, "minute": 43}
